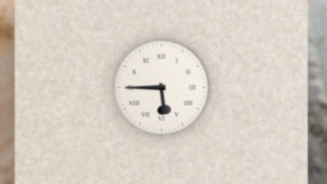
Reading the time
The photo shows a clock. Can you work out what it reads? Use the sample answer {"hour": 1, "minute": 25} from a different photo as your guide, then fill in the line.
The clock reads {"hour": 5, "minute": 45}
